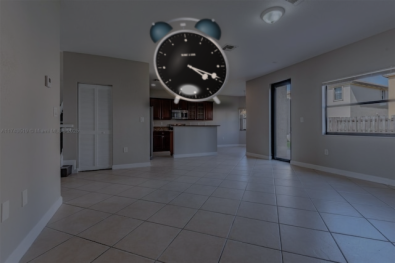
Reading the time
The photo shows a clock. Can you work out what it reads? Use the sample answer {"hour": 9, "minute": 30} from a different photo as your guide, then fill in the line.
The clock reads {"hour": 4, "minute": 19}
